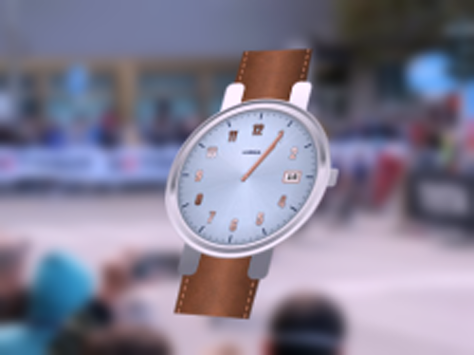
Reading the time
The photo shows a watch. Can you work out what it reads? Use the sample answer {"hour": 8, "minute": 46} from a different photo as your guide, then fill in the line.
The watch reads {"hour": 1, "minute": 5}
